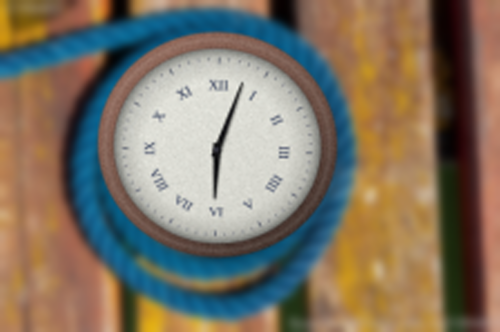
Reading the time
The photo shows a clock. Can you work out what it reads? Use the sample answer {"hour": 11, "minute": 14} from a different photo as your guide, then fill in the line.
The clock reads {"hour": 6, "minute": 3}
